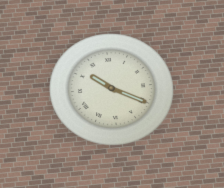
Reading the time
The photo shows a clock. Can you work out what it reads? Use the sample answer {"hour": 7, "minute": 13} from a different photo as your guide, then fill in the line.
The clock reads {"hour": 10, "minute": 20}
